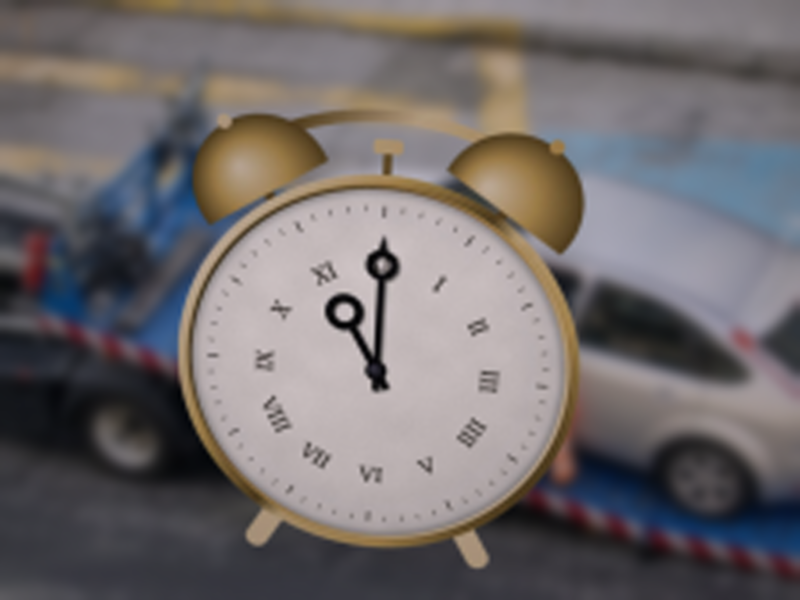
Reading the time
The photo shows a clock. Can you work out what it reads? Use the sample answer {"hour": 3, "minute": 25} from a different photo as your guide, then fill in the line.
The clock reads {"hour": 11, "minute": 0}
